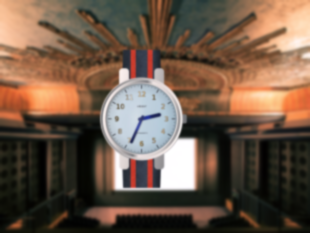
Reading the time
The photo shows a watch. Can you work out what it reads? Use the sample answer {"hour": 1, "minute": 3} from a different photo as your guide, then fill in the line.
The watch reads {"hour": 2, "minute": 34}
